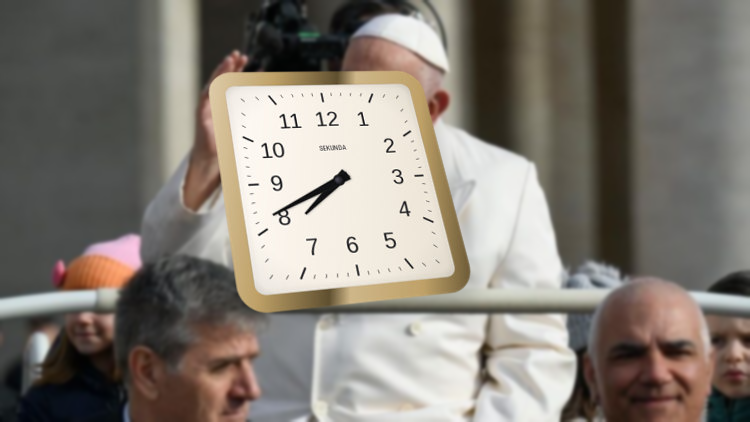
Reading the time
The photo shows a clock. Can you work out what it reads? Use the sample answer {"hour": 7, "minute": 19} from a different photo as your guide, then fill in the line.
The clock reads {"hour": 7, "minute": 41}
